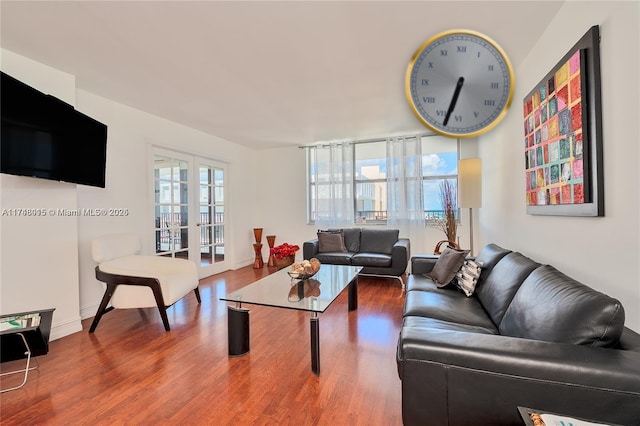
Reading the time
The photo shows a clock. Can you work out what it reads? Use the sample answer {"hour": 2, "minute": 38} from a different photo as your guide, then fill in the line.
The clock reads {"hour": 6, "minute": 33}
